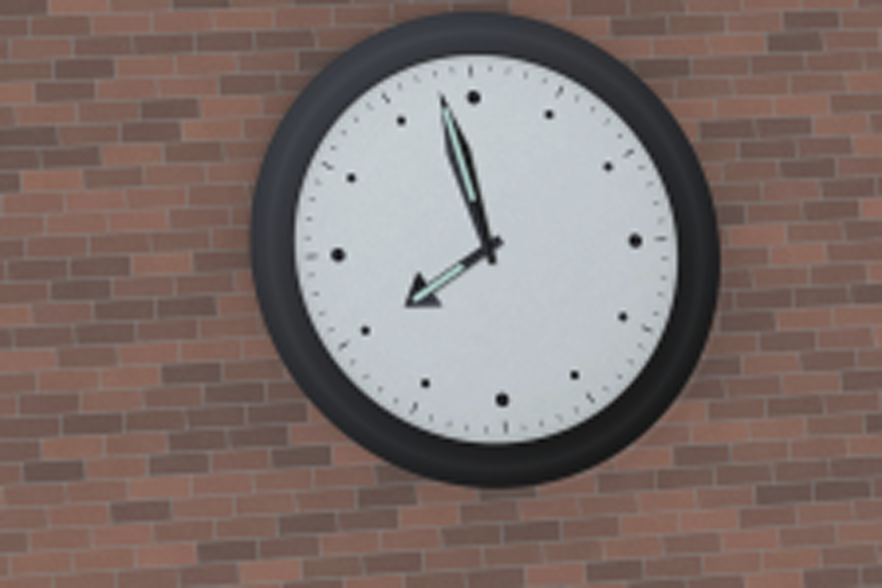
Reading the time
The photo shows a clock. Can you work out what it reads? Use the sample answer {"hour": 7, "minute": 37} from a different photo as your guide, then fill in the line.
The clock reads {"hour": 7, "minute": 58}
